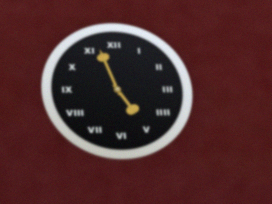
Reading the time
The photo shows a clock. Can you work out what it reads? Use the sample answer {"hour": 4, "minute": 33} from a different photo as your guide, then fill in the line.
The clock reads {"hour": 4, "minute": 57}
